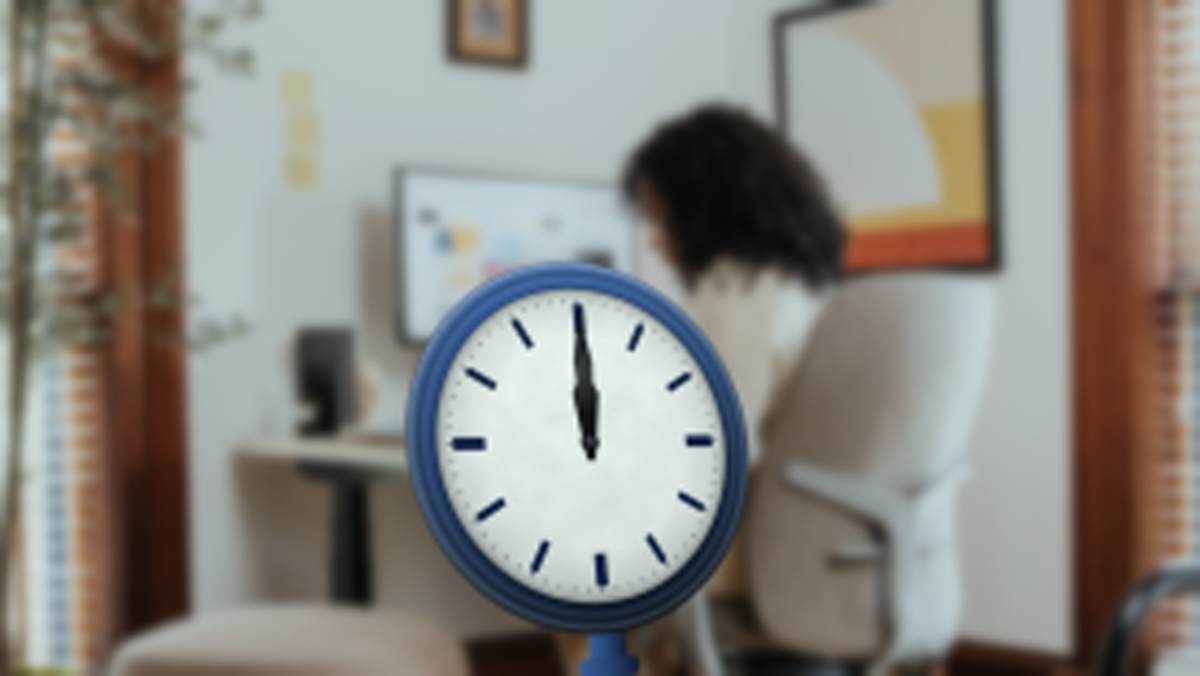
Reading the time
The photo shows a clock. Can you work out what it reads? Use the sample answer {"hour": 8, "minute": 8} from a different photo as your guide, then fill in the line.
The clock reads {"hour": 12, "minute": 0}
